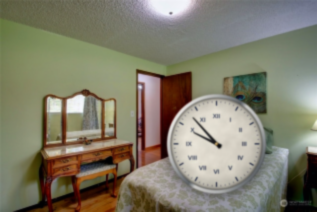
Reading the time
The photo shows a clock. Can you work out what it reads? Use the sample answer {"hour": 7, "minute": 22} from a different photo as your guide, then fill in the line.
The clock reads {"hour": 9, "minute": 53}
